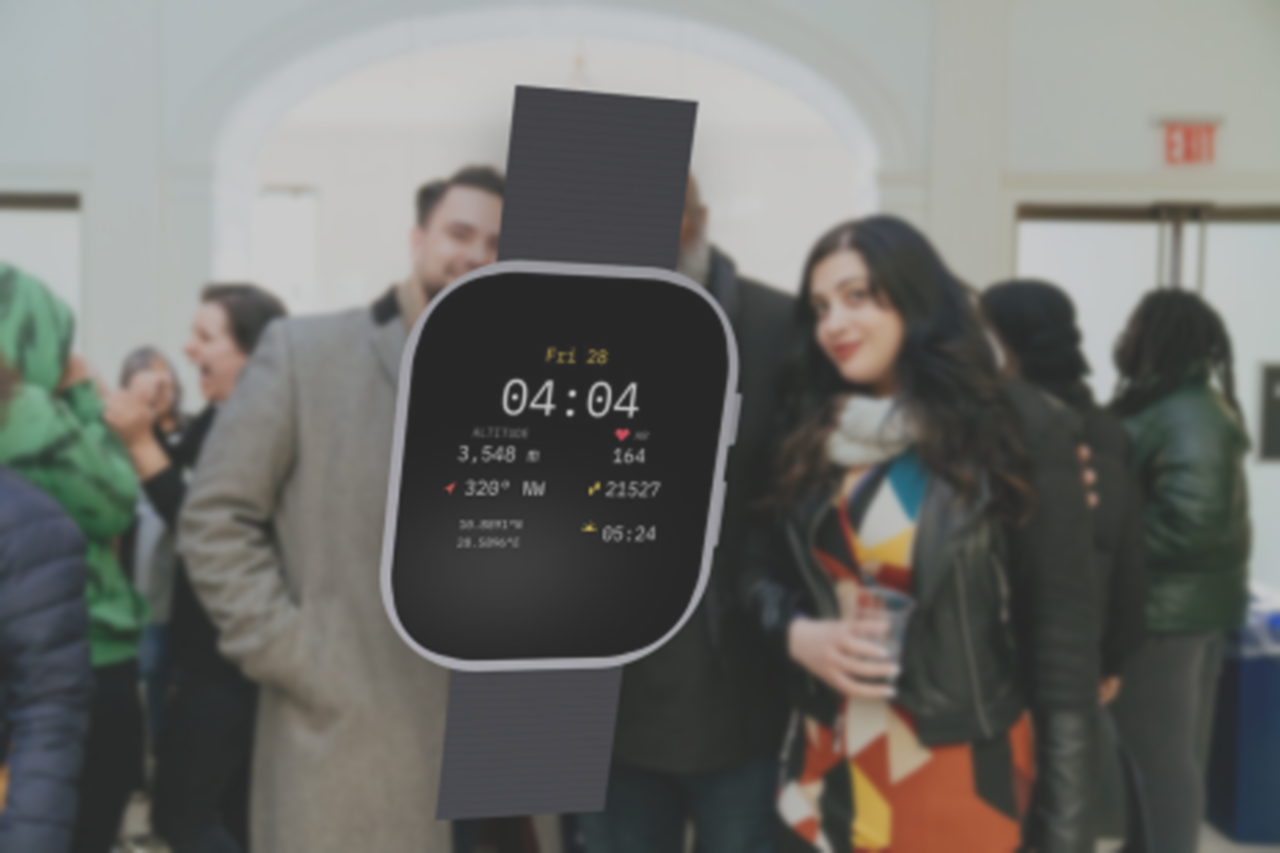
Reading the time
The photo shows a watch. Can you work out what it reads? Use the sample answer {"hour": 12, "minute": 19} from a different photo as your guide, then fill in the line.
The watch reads {"hour": 4, "minute": 4}
